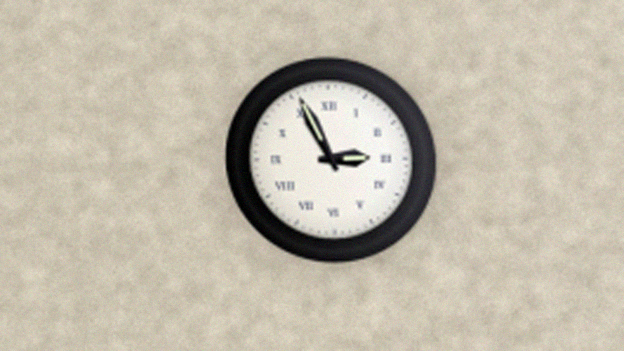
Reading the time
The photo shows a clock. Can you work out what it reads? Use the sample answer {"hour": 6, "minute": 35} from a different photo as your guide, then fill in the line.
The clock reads {"hour": 2, "minute": 56}
